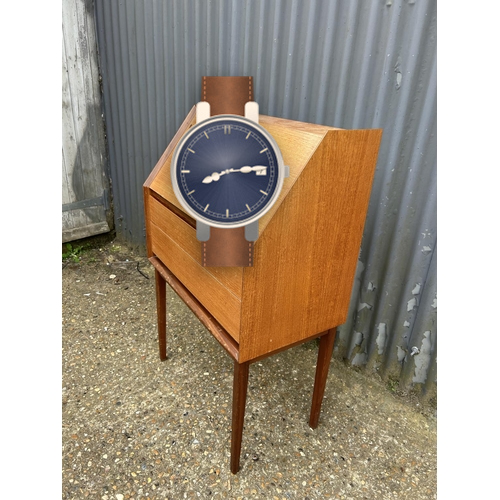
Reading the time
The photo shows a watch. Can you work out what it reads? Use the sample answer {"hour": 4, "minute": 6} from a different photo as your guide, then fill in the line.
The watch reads {"hour": 8, "minute": 14}
